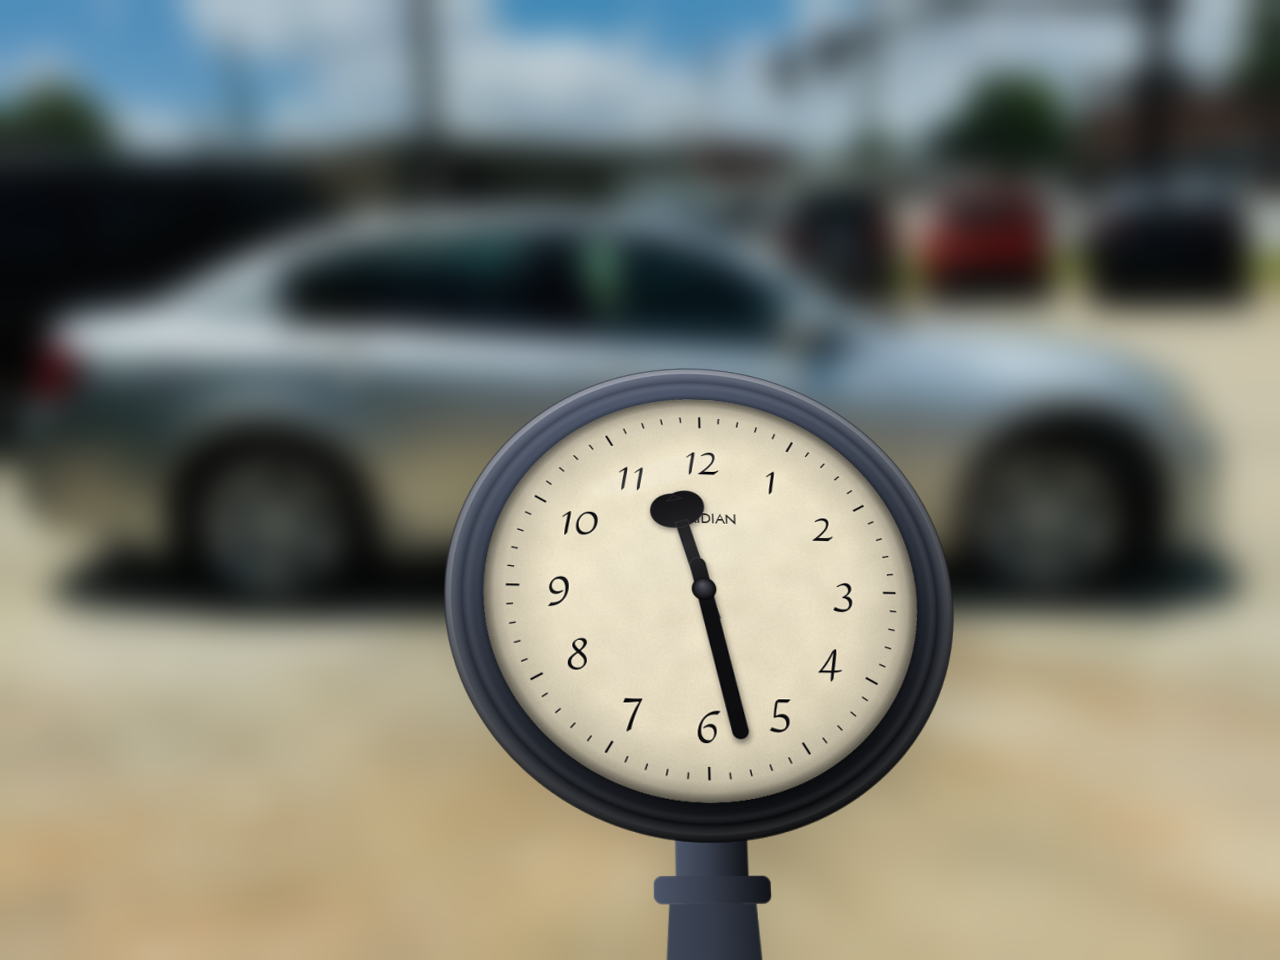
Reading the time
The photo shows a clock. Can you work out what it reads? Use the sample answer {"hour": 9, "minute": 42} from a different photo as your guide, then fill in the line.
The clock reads {"hour": 11, "minute": 28}
